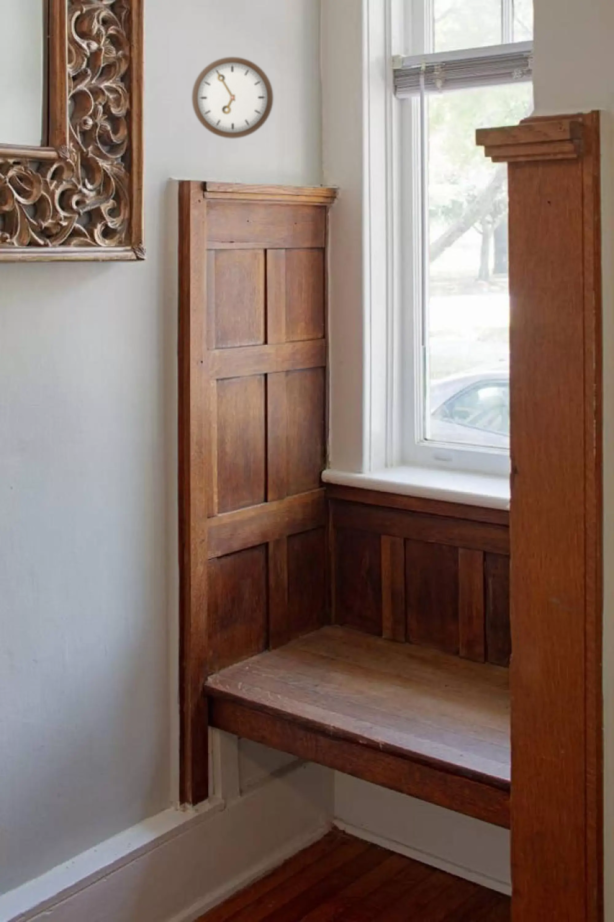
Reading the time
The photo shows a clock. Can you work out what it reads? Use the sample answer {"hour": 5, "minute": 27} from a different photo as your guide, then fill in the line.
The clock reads {"hour": 6, "minute": 55}
